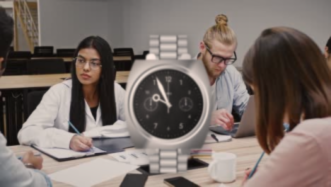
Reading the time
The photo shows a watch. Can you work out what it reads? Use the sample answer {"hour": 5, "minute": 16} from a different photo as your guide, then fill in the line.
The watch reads {"hour": 9, "minute": 56}
